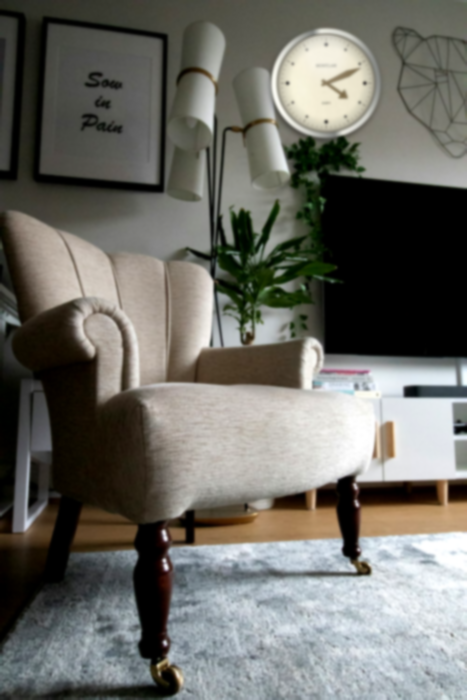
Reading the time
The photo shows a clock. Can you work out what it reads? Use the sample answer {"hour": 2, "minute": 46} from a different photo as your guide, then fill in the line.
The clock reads {"hour": 4, "minute": 11}
